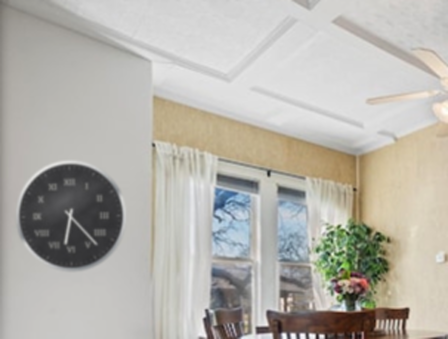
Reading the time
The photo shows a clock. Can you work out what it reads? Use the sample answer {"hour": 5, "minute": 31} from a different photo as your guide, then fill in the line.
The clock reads {"hour": 6, "minute": 23}
